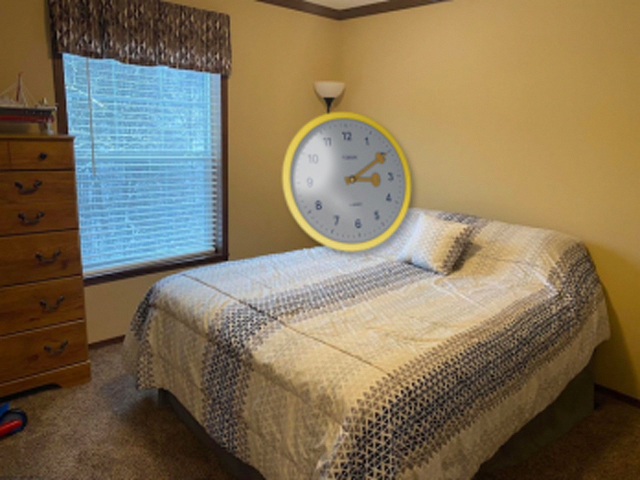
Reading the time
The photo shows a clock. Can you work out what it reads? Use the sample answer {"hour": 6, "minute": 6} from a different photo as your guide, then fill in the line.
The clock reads {"hour": 3, "minute": 10}
